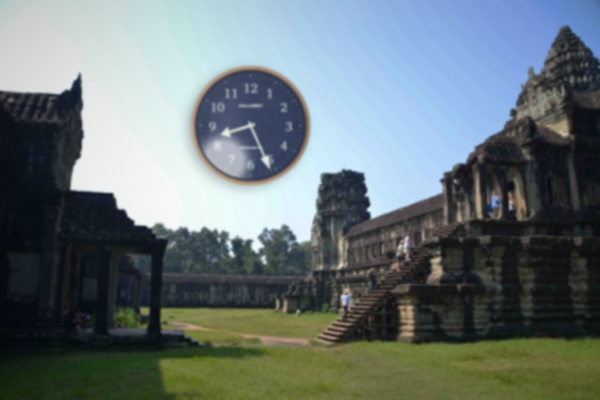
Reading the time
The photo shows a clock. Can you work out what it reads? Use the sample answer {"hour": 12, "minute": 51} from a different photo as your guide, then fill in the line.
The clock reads {"hour": 8, "minute": 26}
